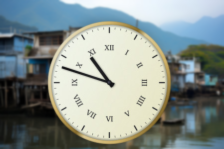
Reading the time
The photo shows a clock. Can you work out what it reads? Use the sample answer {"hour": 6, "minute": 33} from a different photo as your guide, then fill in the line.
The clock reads {"hour": 10, "minute": 48}
